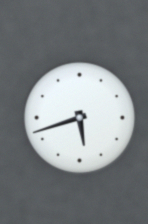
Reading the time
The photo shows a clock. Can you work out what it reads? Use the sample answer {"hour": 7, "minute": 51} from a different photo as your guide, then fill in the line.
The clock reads {"hour": 5, "minute": 42}
